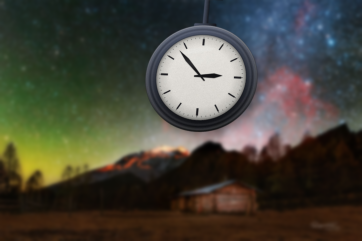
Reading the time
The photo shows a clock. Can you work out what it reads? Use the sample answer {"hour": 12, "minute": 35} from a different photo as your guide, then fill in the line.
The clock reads {"hour": 2, "minute": 53}
